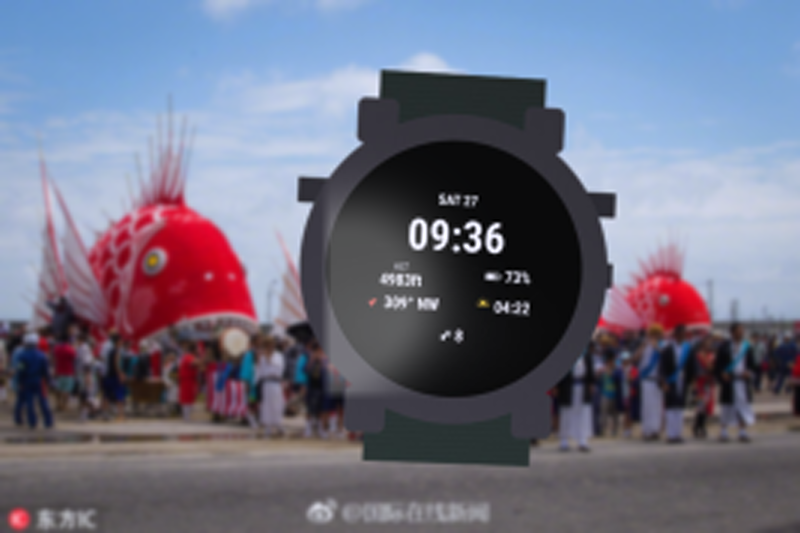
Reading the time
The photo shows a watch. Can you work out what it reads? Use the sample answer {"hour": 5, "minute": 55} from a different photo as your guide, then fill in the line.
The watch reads {"hour": 9, "minute": 36}
